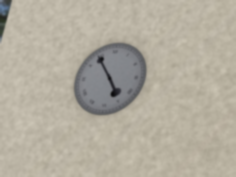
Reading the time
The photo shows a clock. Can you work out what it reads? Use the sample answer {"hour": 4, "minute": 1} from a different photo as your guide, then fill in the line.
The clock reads {"hour": 4, "minute": 54}
